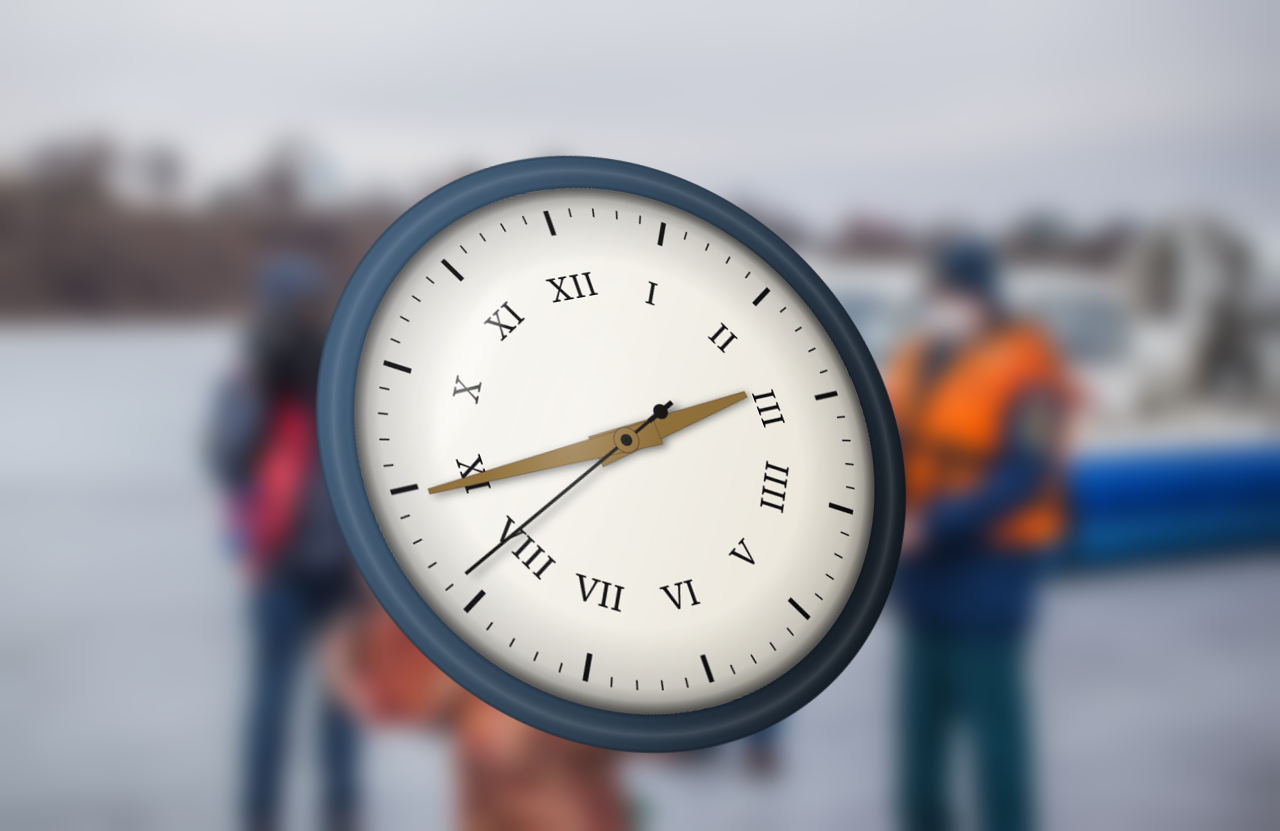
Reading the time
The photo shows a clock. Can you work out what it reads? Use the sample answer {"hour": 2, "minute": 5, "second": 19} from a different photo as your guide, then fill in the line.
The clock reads {"hour": 2, "minute": 44, "second": 41}
